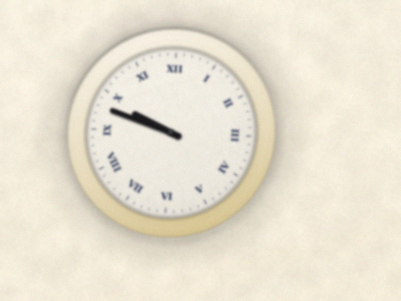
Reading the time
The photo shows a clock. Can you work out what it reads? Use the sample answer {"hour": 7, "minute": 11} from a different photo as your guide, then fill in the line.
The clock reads {"hour": 9, "minute": 48}
